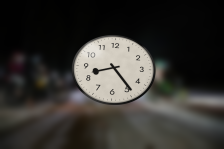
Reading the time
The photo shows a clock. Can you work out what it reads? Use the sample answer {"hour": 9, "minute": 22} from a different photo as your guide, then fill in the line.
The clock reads {"hour": 8, "minute": 24}
